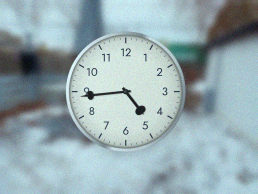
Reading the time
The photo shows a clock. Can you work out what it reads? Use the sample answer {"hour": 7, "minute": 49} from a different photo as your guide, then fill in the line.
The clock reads {"hour": 4, "minute": 44}
